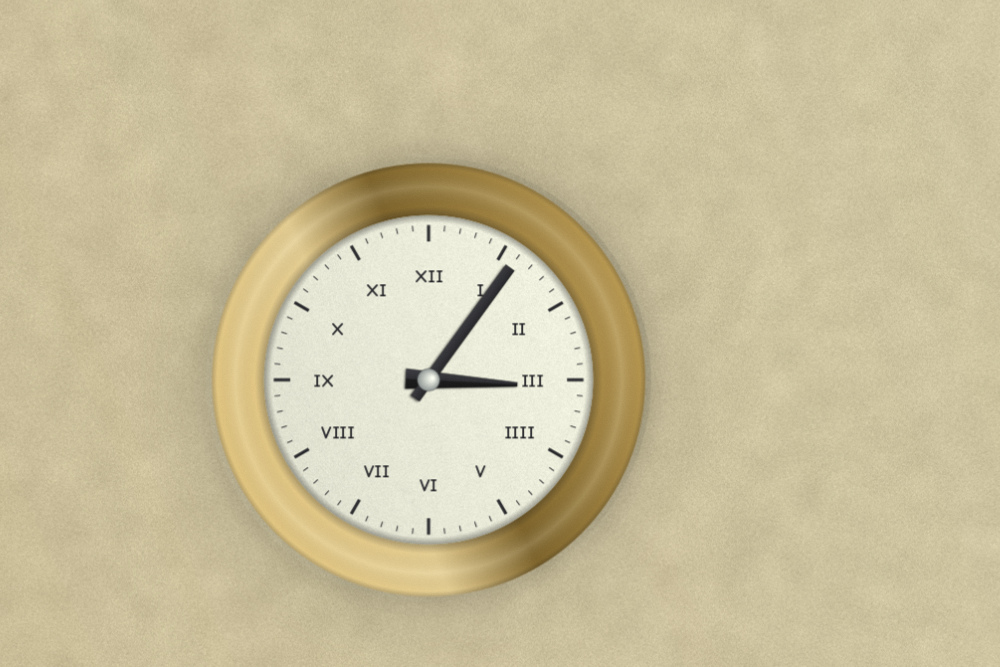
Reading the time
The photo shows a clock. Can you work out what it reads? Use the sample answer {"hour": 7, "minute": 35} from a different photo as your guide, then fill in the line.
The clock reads {"hour": 3, "minute": 6}
